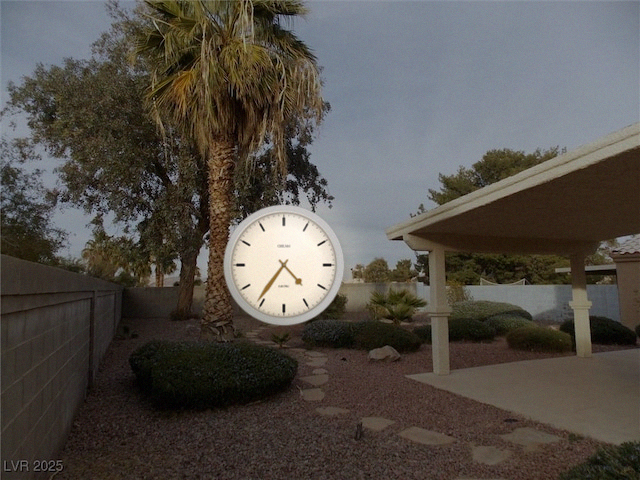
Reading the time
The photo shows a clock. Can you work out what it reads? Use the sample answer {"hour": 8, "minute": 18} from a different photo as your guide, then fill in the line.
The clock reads {"hour": 4, "minute": 36}
